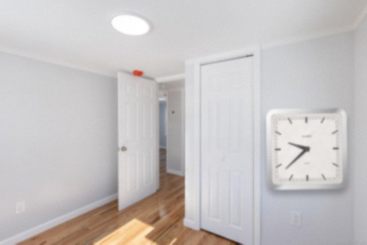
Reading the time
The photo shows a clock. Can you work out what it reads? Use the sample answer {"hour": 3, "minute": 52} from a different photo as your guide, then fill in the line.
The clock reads {"hour": 9, "minute": 38}
